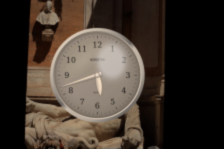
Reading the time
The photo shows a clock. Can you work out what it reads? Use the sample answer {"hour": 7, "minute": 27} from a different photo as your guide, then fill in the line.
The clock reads {"hour": 5, "minute": 42}
